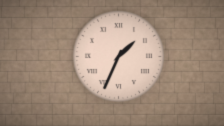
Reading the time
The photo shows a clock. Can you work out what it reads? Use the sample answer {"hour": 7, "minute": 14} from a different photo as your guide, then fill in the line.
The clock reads {"hour": 1, "minute": 34}
